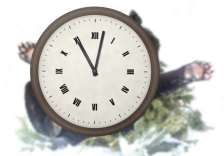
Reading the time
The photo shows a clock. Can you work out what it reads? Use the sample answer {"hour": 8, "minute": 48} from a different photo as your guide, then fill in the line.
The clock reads {"hour": 11, "minute": 2}
